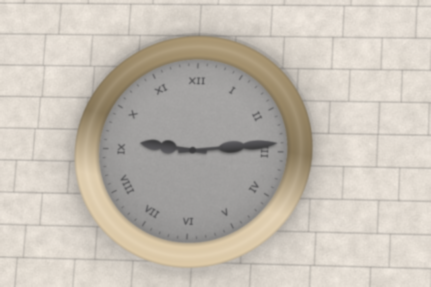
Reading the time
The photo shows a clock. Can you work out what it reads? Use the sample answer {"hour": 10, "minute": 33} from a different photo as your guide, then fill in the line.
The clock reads {"hour": 9, "minute": 14}
